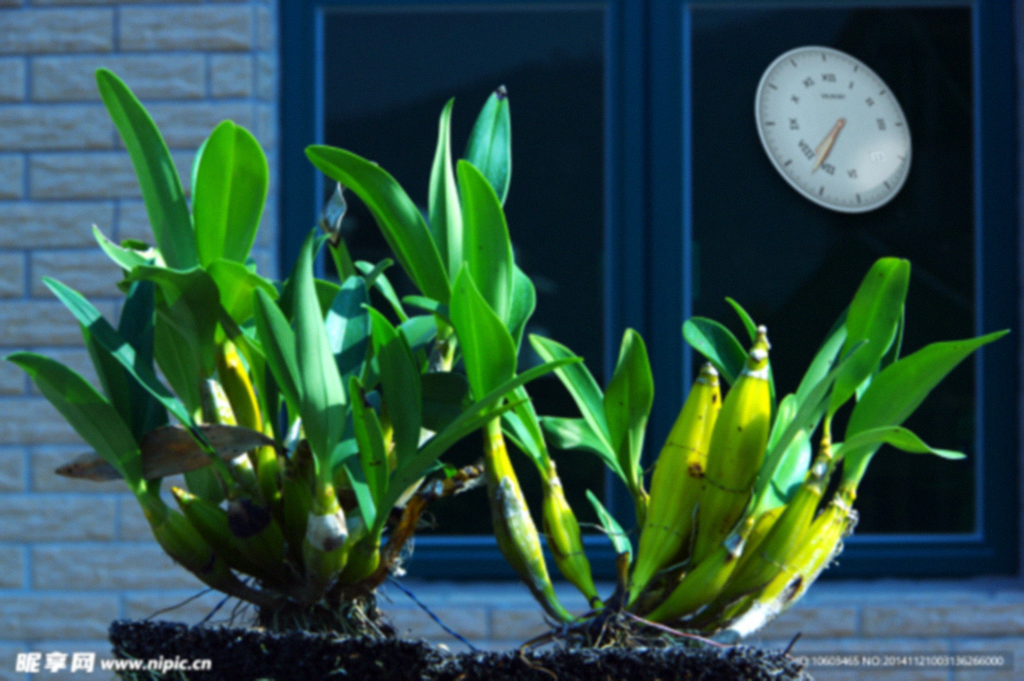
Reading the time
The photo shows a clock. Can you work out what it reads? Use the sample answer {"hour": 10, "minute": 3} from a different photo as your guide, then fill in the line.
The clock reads {"hour": 7, "minute": 37}
